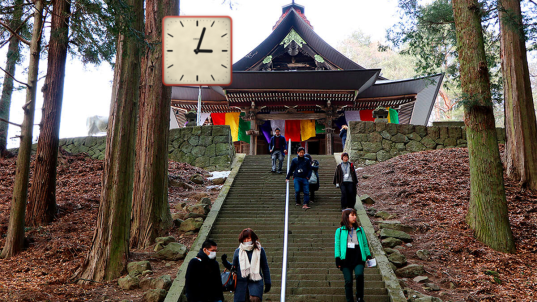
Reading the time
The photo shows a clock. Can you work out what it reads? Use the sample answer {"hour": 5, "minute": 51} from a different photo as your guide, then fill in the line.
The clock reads {"hour": 3, "minute": 3}
